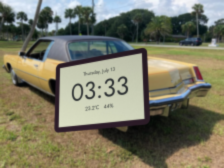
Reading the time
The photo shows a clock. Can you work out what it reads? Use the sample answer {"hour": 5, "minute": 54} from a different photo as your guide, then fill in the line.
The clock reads {"hour": 3, "minute": 33}
